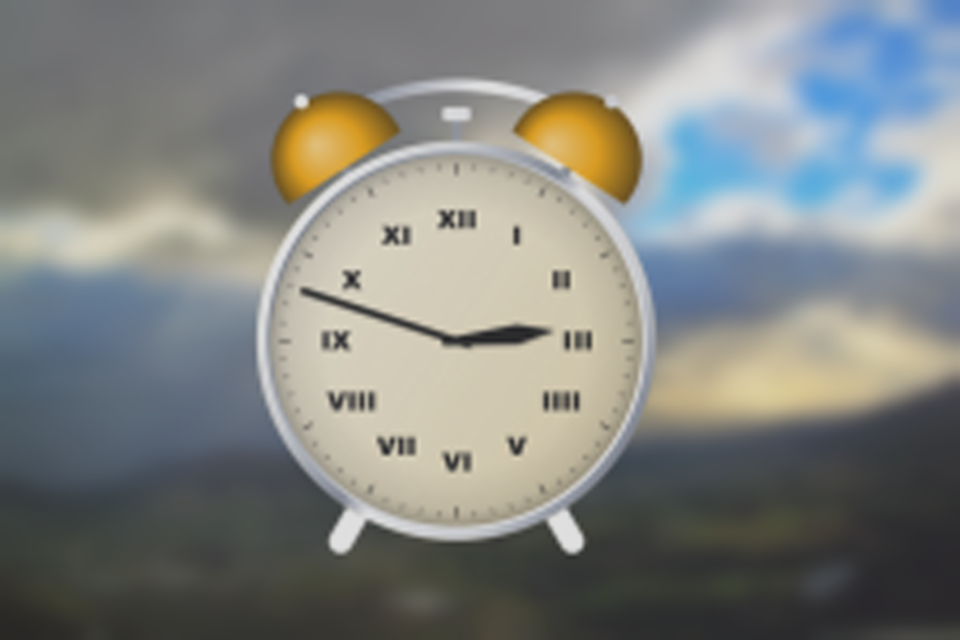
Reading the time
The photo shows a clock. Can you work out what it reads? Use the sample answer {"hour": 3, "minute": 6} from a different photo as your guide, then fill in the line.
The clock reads {"hour": 2, "minute": 48}
